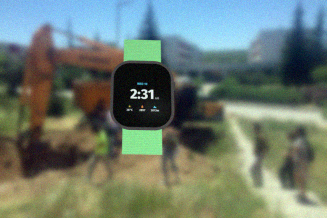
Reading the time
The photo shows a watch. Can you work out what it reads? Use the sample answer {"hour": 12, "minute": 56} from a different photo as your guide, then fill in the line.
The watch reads {"hour": 2, "minute": 31}
